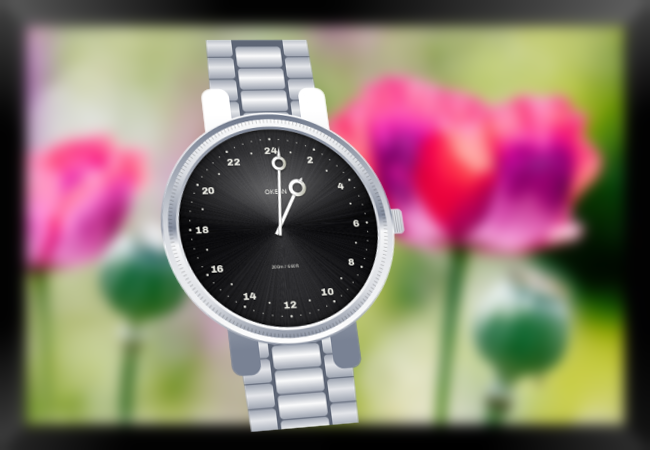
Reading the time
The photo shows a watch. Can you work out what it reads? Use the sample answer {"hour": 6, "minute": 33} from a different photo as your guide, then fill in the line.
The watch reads {"hour": 2, "minute": 1}
